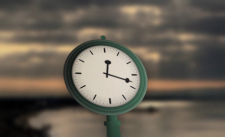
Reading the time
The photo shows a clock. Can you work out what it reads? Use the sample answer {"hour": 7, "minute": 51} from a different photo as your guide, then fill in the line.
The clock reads {"hour": 12, "minute": 18}
